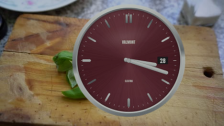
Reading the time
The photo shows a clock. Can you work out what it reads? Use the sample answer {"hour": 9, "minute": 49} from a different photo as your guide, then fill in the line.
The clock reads {"hour": 3, "minute": 18}
